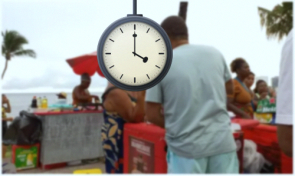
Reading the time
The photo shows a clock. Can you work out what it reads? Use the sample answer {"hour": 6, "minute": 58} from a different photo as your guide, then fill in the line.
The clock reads {"hour": 4, "minute": 0}
